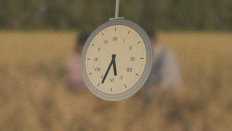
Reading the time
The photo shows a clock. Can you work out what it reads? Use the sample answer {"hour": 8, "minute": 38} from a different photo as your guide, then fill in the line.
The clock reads {"hour": 5, "minute": 34}
